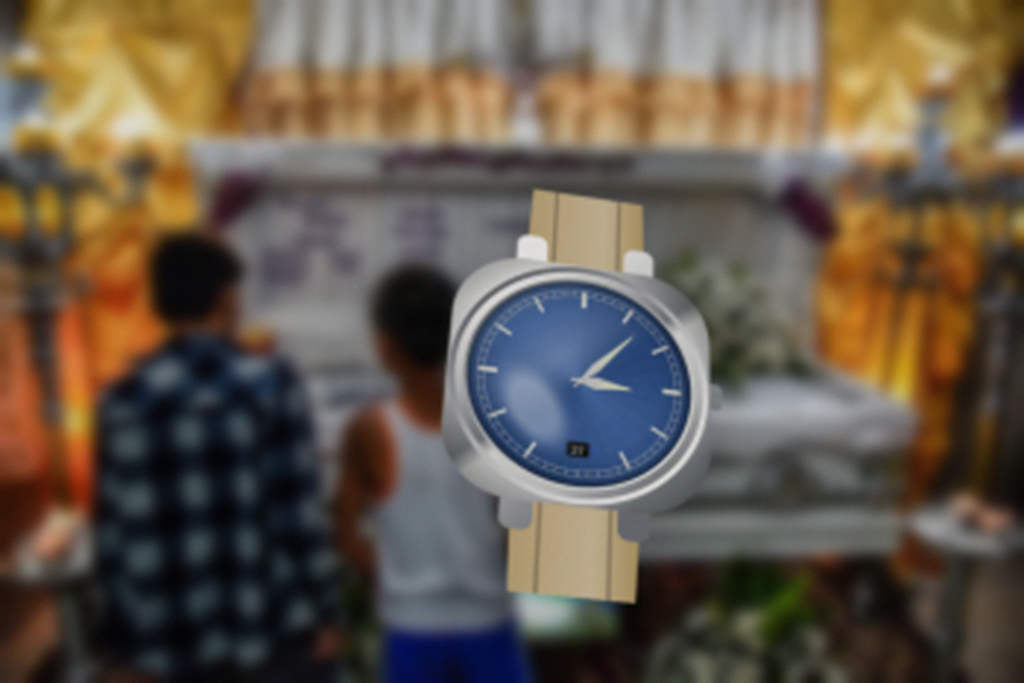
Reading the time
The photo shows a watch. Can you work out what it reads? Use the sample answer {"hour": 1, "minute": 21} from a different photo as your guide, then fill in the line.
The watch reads {"hour": 3, "minute": 7}
